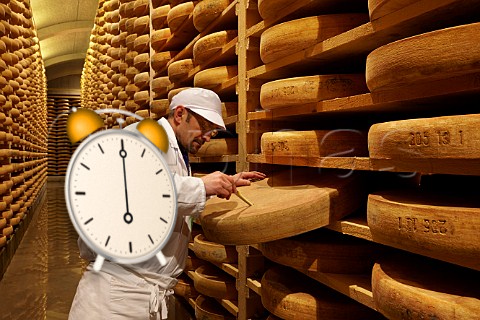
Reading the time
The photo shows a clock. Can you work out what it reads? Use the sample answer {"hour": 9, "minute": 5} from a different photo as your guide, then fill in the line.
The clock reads {"hour": 6, "minute": 0}
